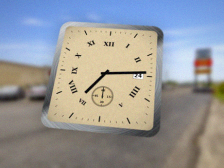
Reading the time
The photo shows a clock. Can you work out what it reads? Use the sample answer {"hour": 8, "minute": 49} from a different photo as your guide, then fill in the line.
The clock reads {"hour": 7, "minute": 14}
